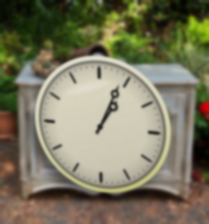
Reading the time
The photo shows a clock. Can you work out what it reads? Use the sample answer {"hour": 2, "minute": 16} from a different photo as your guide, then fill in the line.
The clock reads {"hour": 1, "minute": 4}
